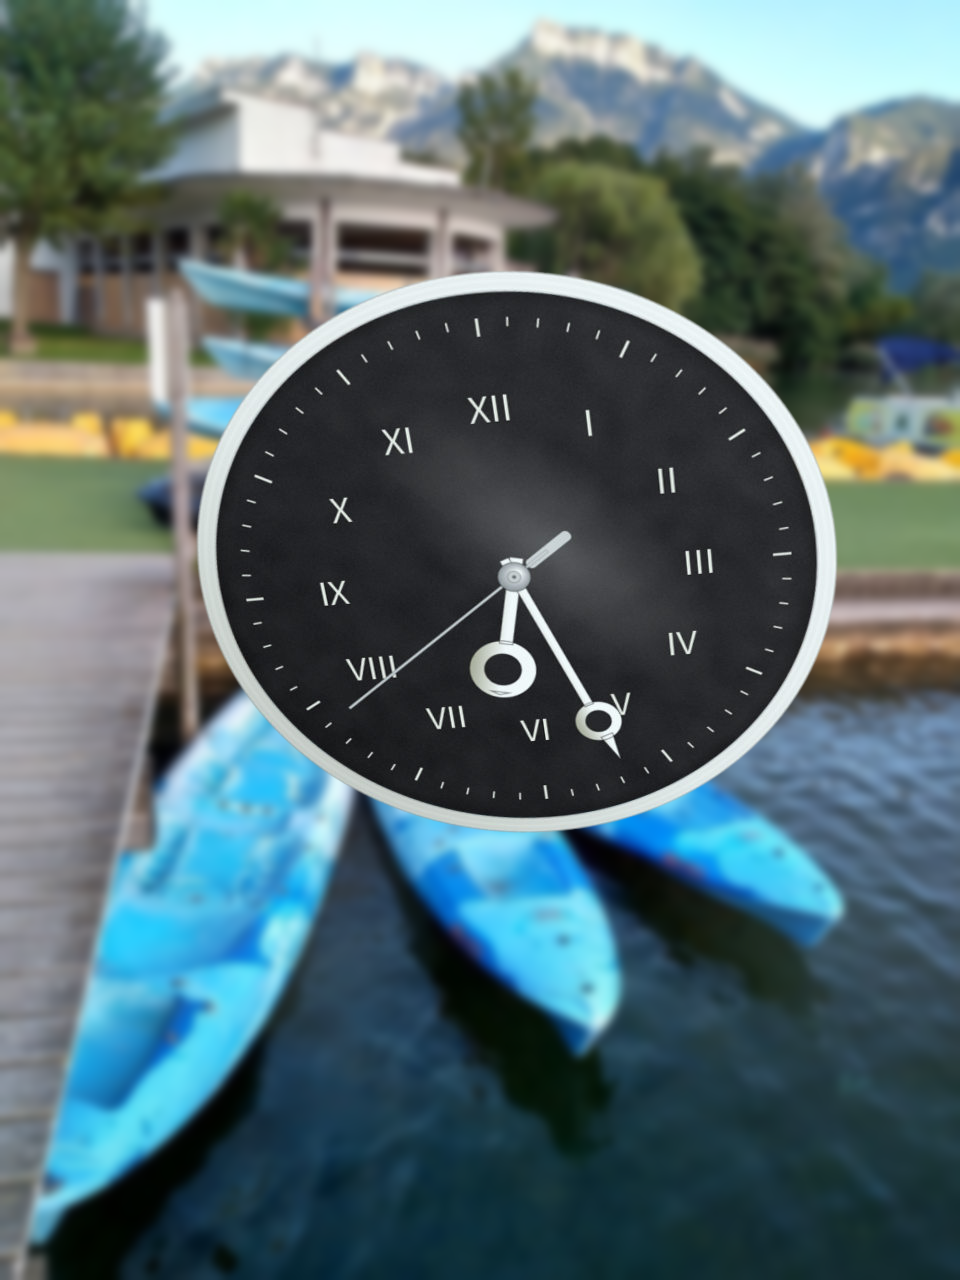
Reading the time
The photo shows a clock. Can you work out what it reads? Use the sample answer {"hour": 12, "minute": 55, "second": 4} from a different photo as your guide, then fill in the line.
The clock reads {"hour": 6, "minute": 26, "second": 39}
